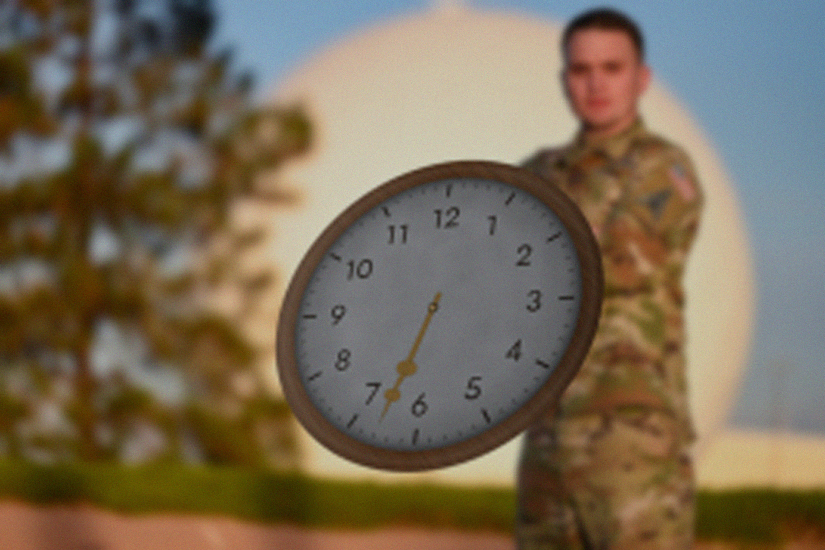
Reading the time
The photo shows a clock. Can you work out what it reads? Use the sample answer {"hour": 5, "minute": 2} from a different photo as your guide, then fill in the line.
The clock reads {"hour": 6, "minute": 33}
